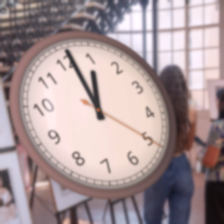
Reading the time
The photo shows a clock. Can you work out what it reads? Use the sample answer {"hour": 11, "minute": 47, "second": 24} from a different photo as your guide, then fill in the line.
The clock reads {"hour": 1, "minute": 1, "second": 25}
